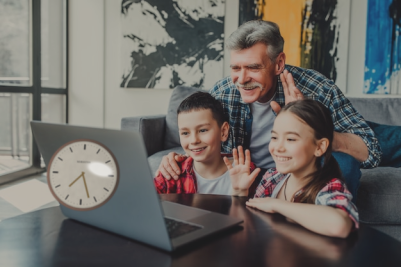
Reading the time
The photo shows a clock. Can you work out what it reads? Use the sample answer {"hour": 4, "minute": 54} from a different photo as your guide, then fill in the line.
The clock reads {"hour": 7, "minute": 27}
